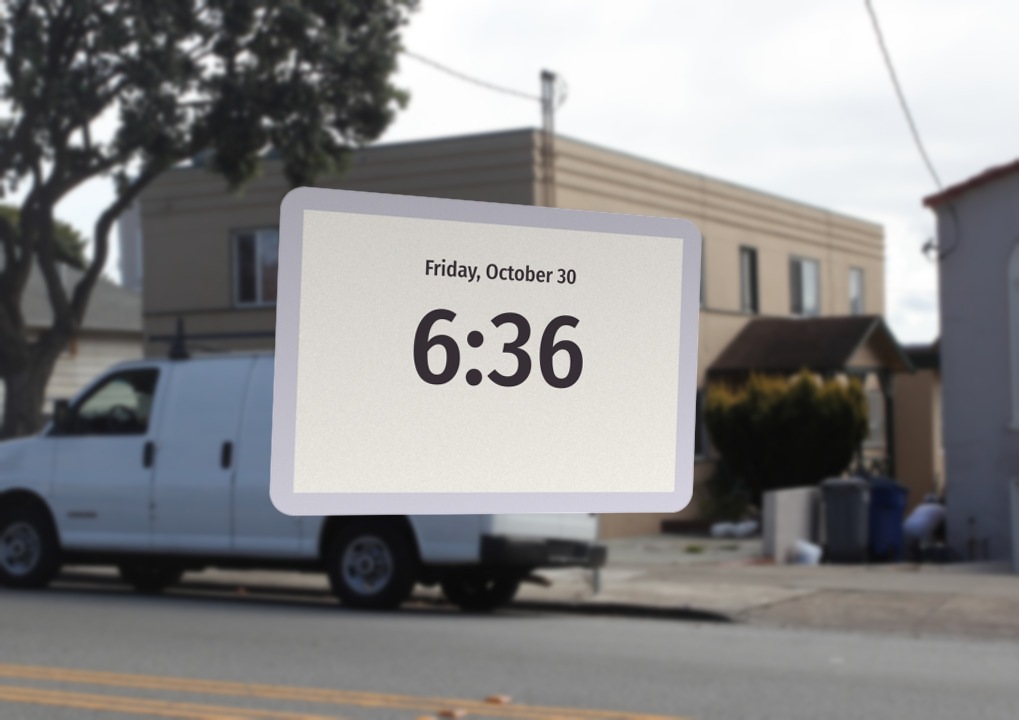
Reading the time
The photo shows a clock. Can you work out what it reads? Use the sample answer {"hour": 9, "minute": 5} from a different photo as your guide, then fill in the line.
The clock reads {"hour": 6, "minute": 36}
